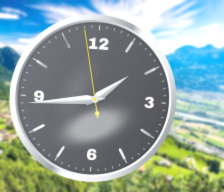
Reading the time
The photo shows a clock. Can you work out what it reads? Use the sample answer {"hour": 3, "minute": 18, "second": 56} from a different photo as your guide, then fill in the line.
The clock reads {"hour": 1, "minute": 43, "second": 58}
